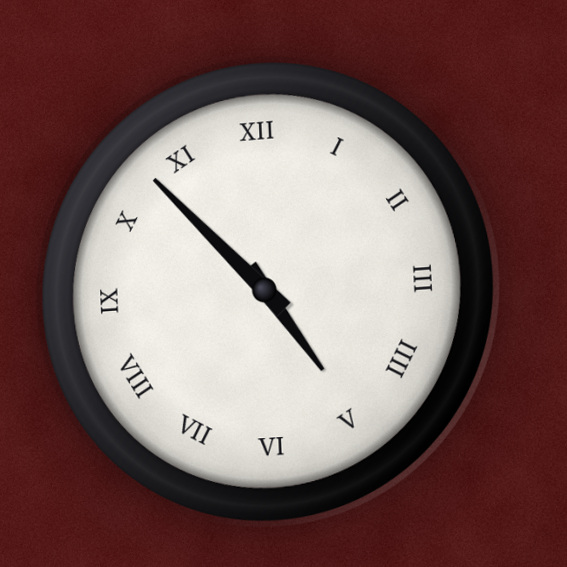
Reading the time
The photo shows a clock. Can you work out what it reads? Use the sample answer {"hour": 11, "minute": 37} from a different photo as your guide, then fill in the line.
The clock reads {"hour": 4, "minute": 53}
